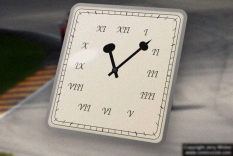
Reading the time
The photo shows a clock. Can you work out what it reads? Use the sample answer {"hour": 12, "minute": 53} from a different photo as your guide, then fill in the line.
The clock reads {"hour": 11, "minute": 7}
